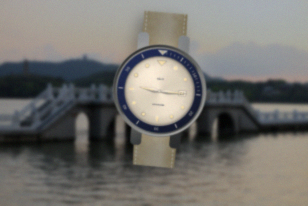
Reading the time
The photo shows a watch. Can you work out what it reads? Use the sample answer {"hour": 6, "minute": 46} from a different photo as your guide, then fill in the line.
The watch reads {"hour": 9, "minute": 15}
